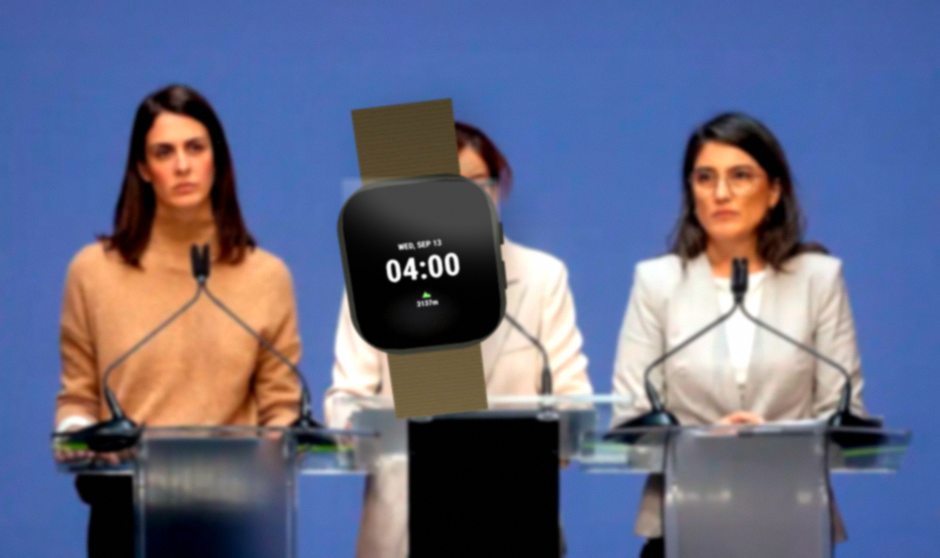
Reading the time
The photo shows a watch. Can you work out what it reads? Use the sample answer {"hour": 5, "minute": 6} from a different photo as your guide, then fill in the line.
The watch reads {"hour": 4, "minute": 0}
